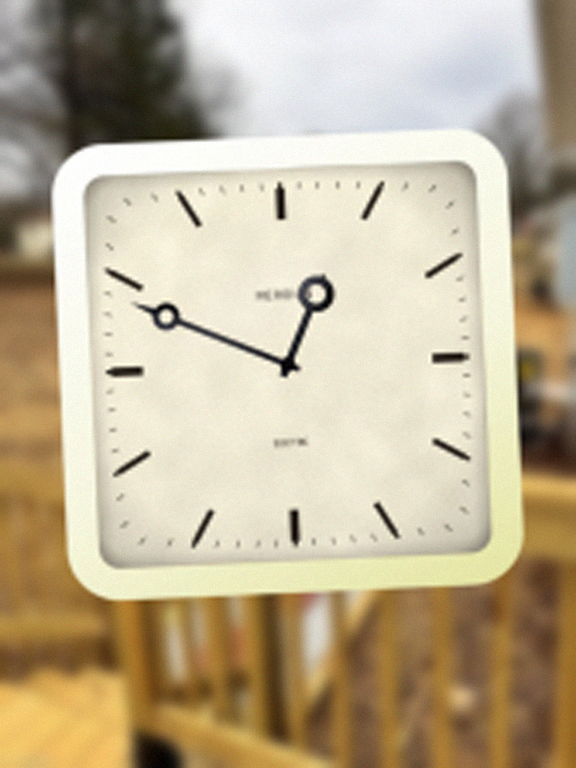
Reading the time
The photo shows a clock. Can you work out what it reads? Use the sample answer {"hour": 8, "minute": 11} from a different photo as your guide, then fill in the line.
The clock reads {"hour": 12, "minute": 49}
